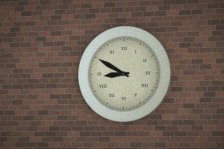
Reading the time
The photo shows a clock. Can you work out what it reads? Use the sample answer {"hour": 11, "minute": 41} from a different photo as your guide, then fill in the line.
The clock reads {"hour": 8, "minute": 50}
